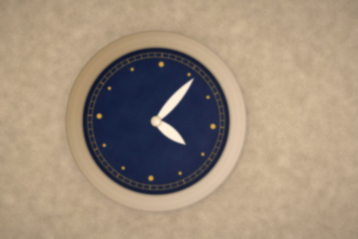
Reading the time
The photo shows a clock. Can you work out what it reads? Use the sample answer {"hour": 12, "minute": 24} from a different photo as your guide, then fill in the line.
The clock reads {"hour": 4, "minute": 6}
